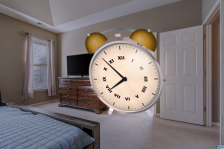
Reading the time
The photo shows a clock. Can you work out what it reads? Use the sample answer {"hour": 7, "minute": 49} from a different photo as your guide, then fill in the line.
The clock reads {"hour": 7, "minute": 53}
